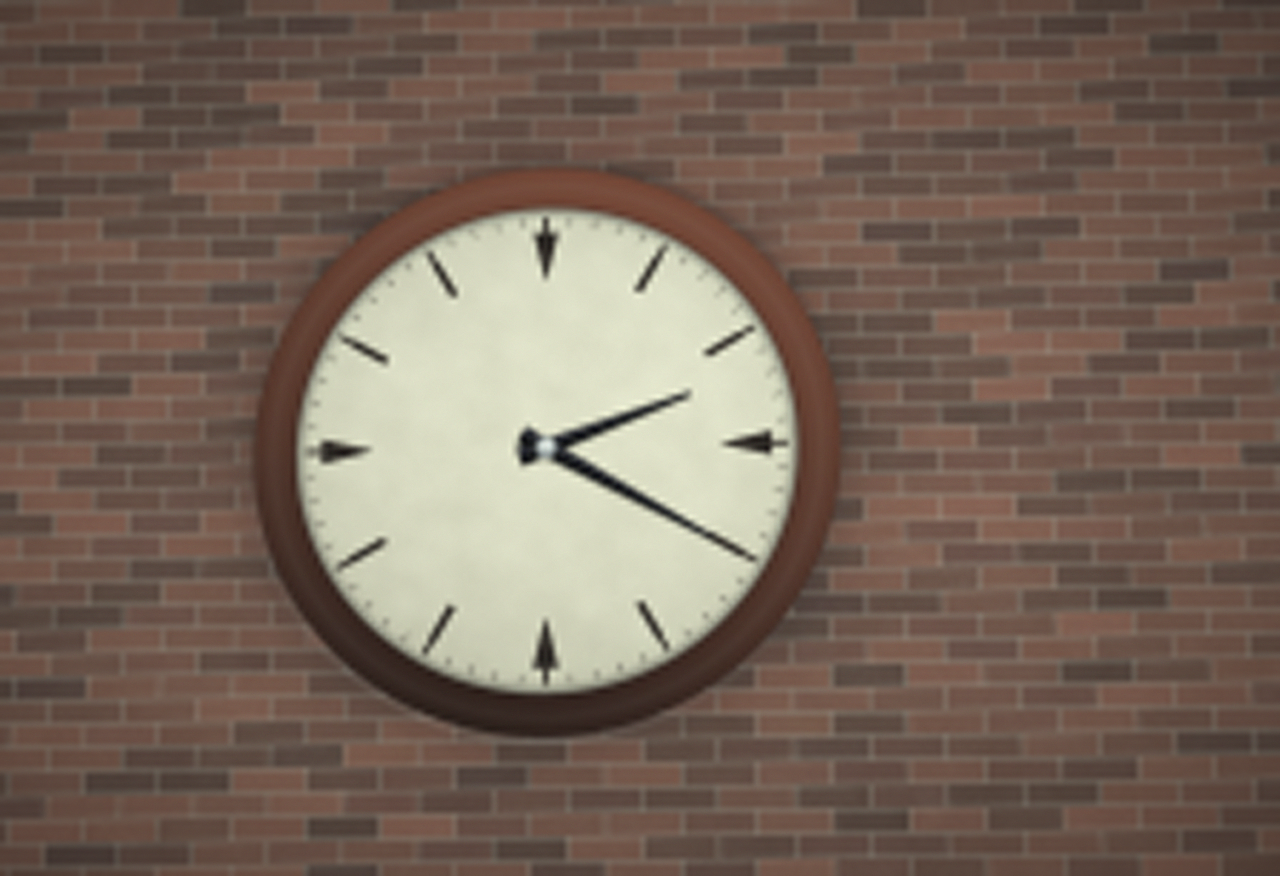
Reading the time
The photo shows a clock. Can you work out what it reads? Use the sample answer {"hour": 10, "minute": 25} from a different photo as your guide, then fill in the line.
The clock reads {"hour": 2, "minute": 20}
